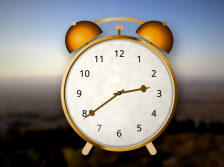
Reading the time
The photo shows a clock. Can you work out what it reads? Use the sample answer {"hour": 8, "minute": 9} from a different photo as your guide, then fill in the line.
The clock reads {"hour": 2, "minute": 39}
